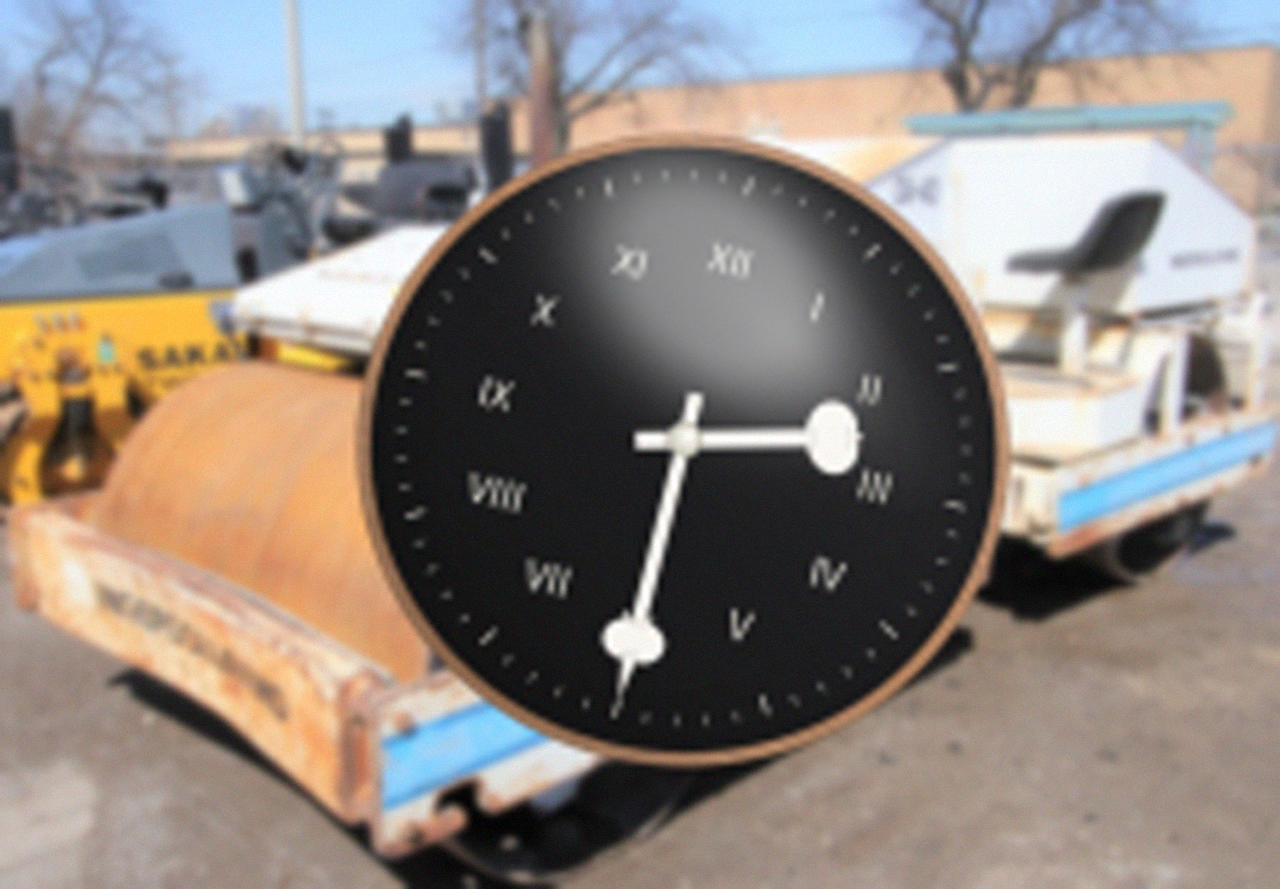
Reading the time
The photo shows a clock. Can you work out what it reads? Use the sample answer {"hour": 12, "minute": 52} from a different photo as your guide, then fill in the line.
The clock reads {"hour": 2, "minute": 30}
